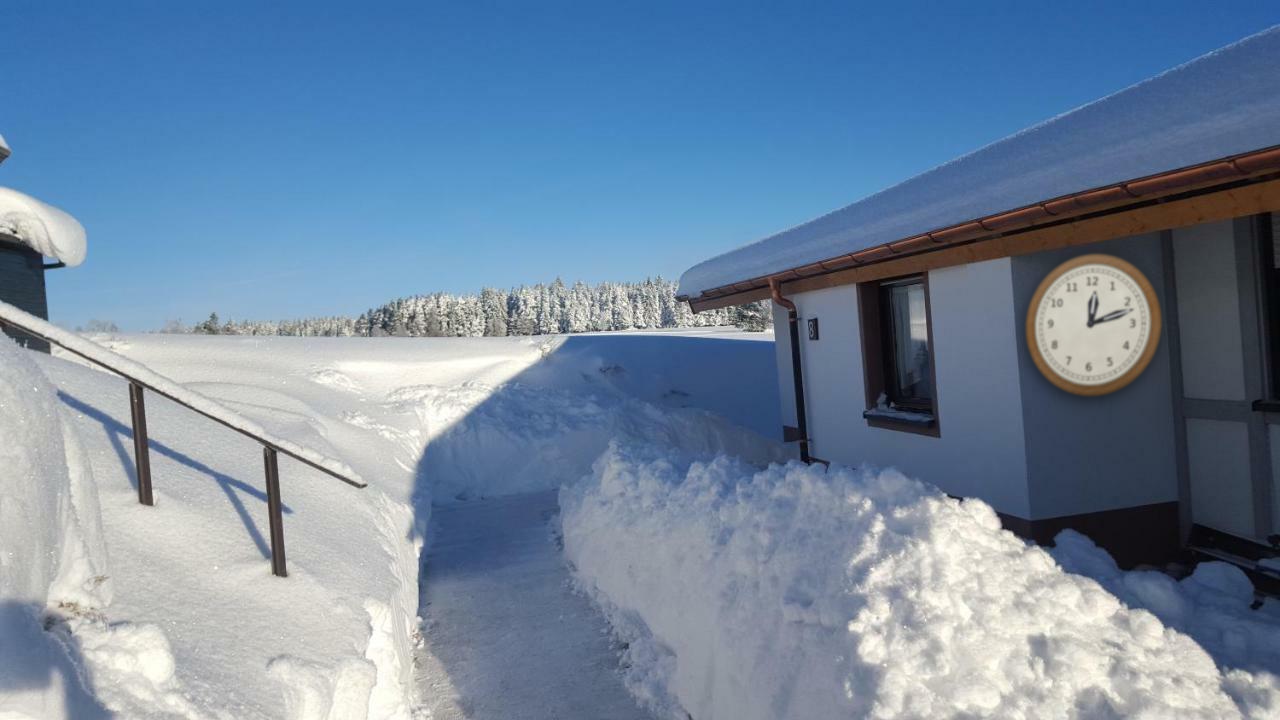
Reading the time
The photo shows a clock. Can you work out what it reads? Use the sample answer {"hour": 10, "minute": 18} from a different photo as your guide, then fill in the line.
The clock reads {"hour": 12, "minute": 12}
